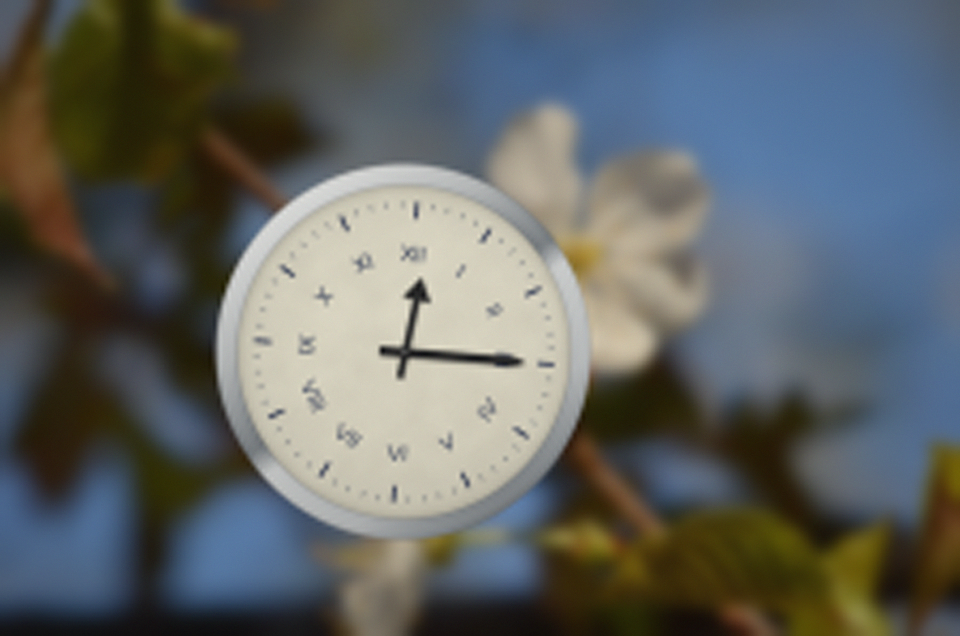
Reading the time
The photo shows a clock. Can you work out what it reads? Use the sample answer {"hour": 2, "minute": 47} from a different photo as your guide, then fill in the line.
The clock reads {"hour": 12, "minute": 15}
